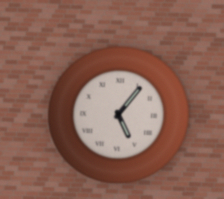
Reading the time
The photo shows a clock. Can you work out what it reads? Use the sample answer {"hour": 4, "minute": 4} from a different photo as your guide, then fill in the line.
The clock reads {"hour": 5, "minute": 6}
